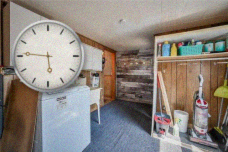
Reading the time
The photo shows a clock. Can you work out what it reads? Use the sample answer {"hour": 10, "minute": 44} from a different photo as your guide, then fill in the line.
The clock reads {"hour": 5, "minute": 46}
